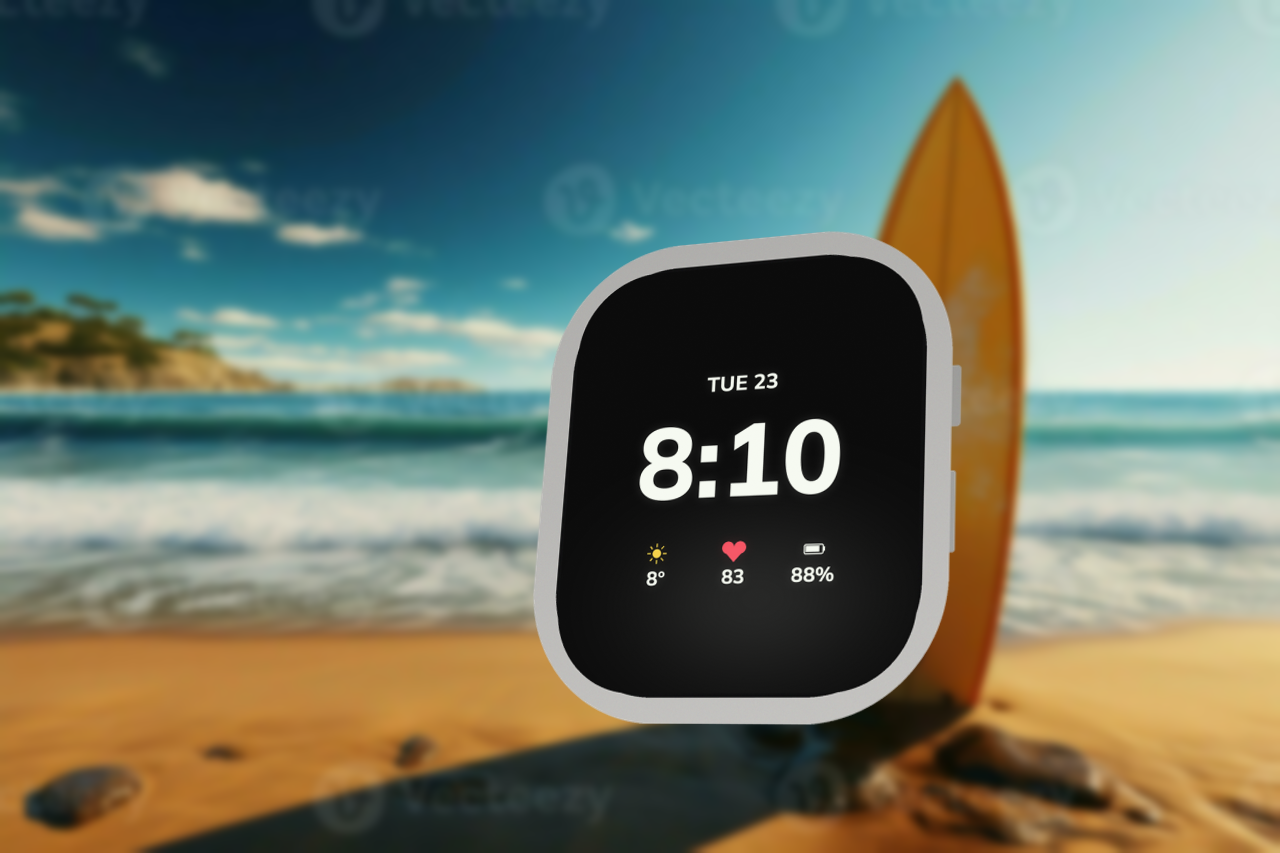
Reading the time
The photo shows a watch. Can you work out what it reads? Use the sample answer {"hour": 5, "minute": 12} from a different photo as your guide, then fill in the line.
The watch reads {"hour": 8, "minute": 10}
